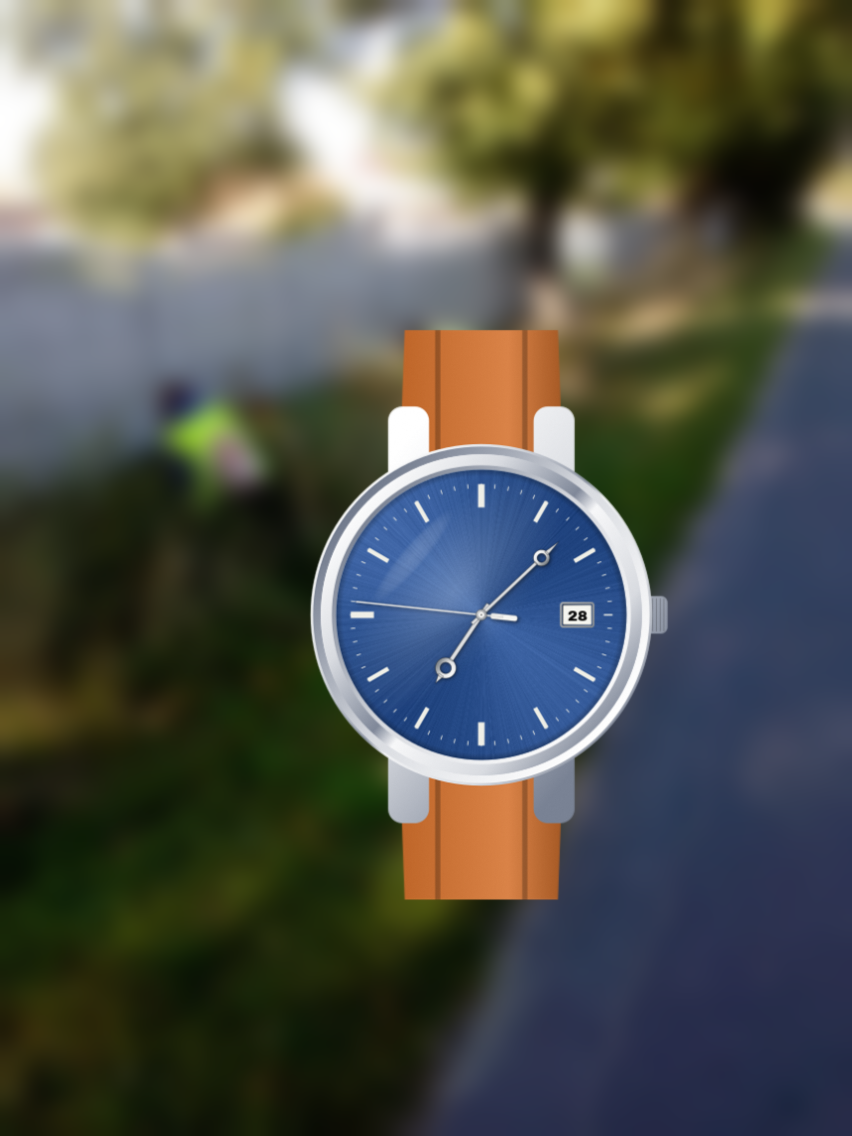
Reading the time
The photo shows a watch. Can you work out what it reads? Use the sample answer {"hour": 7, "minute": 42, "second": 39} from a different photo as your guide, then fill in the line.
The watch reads {"hour": 7, "minute": 7, "second": 46}
